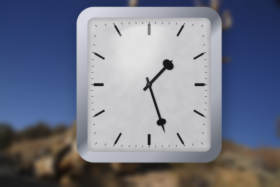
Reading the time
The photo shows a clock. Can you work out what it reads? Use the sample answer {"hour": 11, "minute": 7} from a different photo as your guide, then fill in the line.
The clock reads {"hour": 1, "minute": 27}
